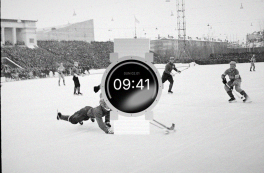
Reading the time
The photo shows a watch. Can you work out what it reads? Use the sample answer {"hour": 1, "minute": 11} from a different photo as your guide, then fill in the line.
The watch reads {"hour": 9, "minute": 41}
